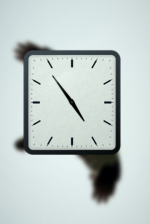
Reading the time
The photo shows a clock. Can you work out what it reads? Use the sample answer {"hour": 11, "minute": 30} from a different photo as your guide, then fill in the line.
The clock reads {"hour": 4, "minute": 54}
